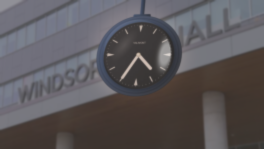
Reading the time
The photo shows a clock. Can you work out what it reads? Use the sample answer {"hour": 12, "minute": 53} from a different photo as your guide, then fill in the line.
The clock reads {"hour": 4, "minute": 35}
